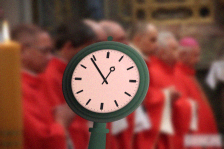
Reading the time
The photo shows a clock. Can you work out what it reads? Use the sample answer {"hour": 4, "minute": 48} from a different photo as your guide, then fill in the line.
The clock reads {"hour": 12, "minute": 54}
